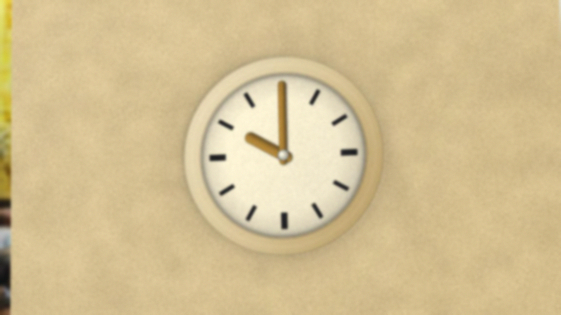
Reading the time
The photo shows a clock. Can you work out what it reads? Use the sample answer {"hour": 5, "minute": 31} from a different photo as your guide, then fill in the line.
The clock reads {"hour": 10, "minute": 0}
